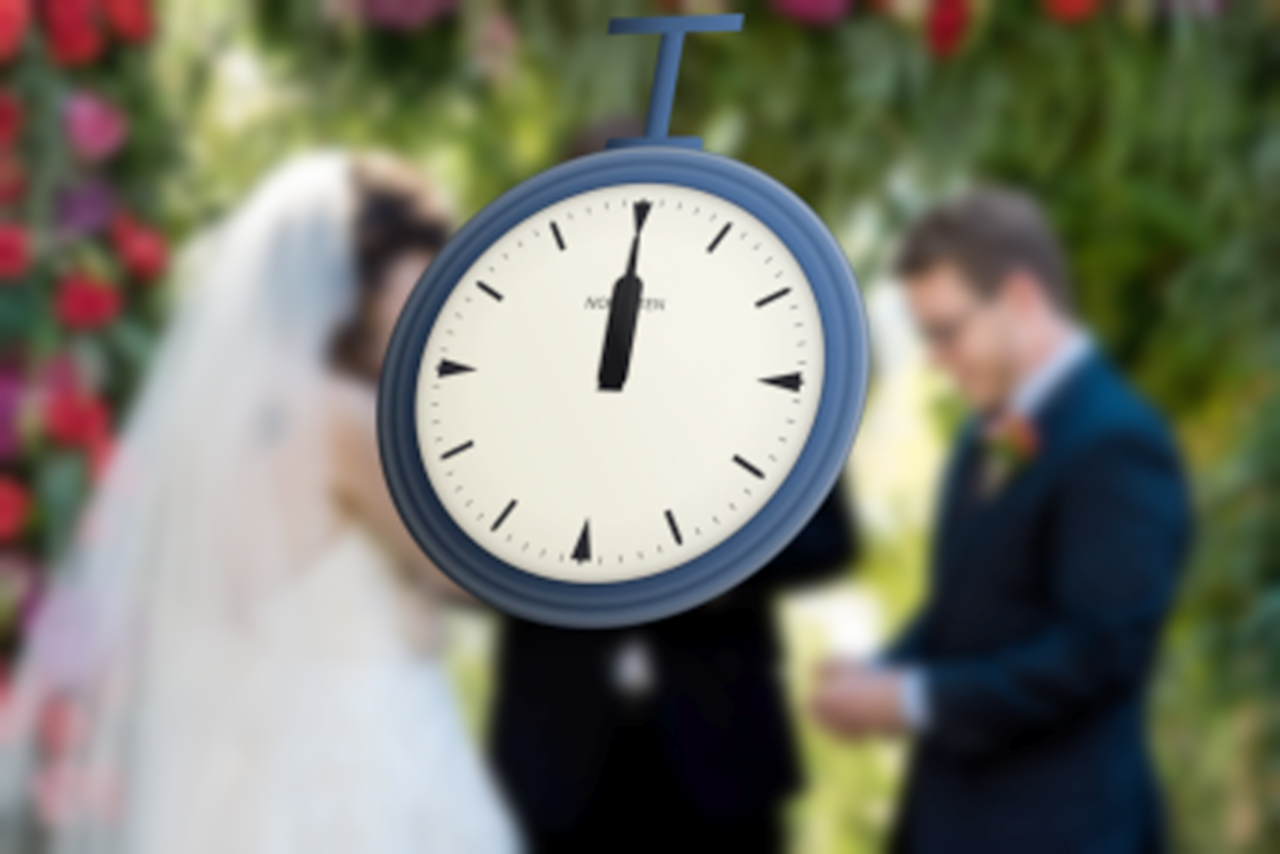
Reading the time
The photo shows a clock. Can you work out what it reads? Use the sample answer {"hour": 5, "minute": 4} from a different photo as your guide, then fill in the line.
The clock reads {"hour": 12, "minute": 0}
